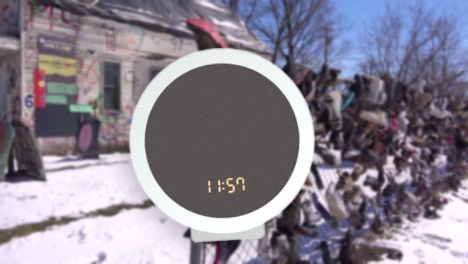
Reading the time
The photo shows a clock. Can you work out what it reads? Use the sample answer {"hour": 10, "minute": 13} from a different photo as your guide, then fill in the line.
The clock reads {"hour": 11, "minute": 57}
